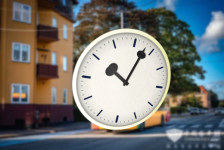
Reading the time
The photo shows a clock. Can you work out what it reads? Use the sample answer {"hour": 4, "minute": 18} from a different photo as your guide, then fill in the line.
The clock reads {"hour": 10, "minute": 3}
